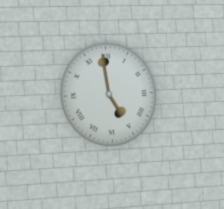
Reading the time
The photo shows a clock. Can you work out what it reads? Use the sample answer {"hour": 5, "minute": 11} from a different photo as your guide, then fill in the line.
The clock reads {"hour": 4, "minute": 59}
